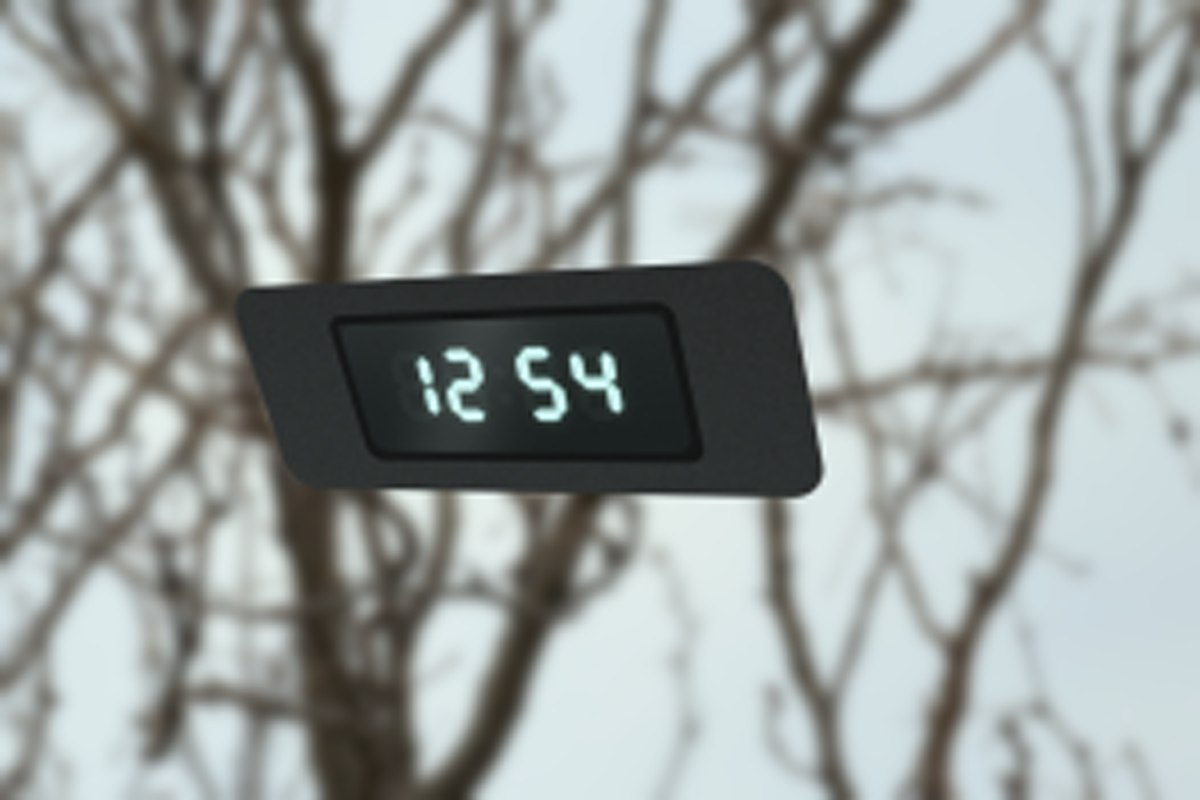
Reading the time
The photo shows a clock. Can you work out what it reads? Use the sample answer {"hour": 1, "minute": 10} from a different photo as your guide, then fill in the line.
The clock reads {"hour": 12, "minute": 54}
